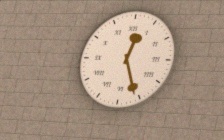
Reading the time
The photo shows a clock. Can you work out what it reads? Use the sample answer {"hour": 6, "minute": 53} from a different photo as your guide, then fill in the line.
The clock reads {"hour": 12, "minute": 26}
